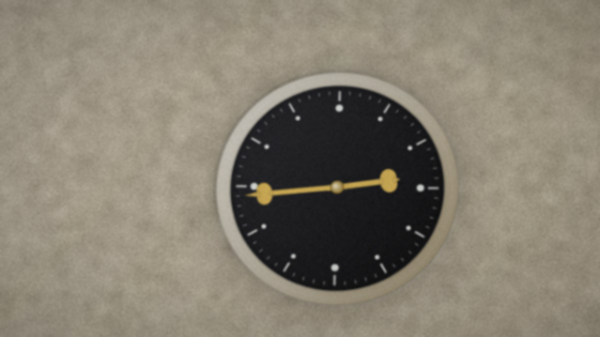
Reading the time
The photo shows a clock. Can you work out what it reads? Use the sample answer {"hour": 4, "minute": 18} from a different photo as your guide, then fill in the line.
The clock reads {"hour": 2, "minute": 44}
